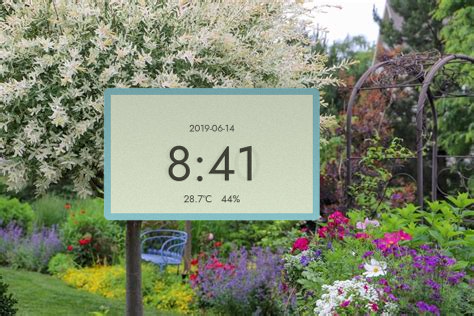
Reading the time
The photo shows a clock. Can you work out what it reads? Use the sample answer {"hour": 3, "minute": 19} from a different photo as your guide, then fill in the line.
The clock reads {"hour": 8, "minute": 41}
